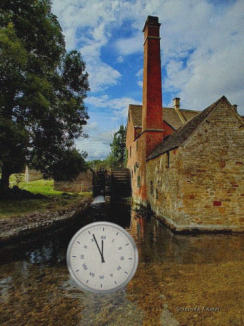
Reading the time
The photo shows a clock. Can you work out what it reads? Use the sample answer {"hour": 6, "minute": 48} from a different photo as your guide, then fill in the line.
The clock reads {"hour": 11, "minute": 56}
